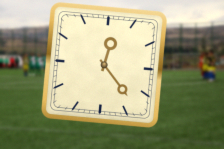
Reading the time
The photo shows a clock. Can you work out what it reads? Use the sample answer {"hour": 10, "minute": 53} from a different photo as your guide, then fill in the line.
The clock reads {"hour": 12, "minute": 23}
